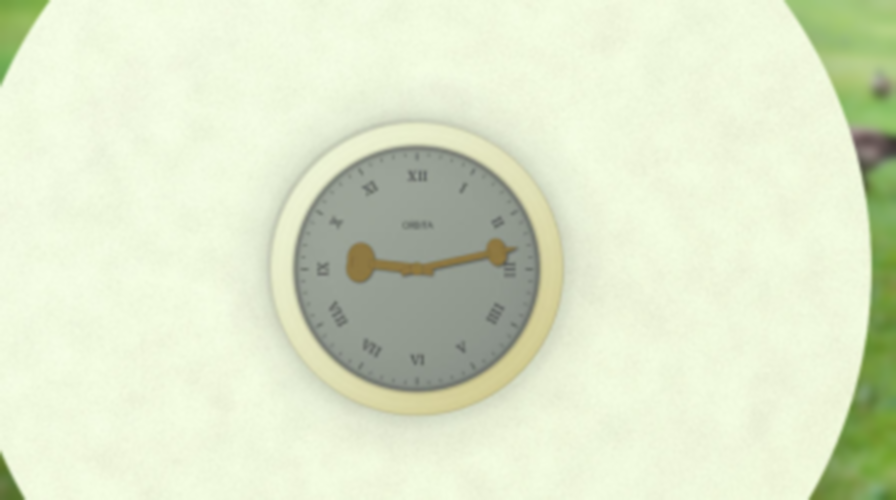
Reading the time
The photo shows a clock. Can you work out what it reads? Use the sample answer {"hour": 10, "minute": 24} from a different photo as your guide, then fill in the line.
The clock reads {"hour": 9, "minute": 13}
